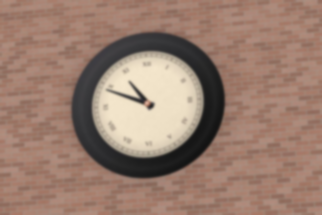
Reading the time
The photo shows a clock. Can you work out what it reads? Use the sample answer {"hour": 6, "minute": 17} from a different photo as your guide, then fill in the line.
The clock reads {"hour": 10, "minute": 49}
